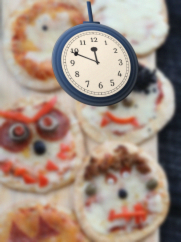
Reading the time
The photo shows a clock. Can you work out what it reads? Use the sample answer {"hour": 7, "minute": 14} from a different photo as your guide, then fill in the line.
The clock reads {"hour": 11, "minute": 49}
